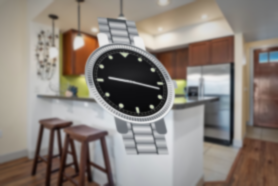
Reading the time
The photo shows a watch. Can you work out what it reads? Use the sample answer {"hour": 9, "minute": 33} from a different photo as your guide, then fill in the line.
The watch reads {"hour": 9, "minute": 17}
